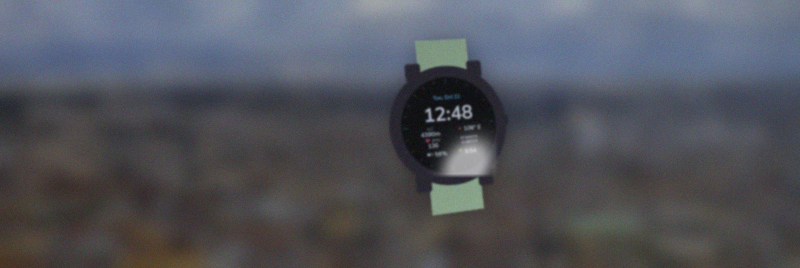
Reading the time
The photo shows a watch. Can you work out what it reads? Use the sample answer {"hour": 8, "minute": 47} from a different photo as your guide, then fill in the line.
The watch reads {"hour": 12, "minute": 48}
